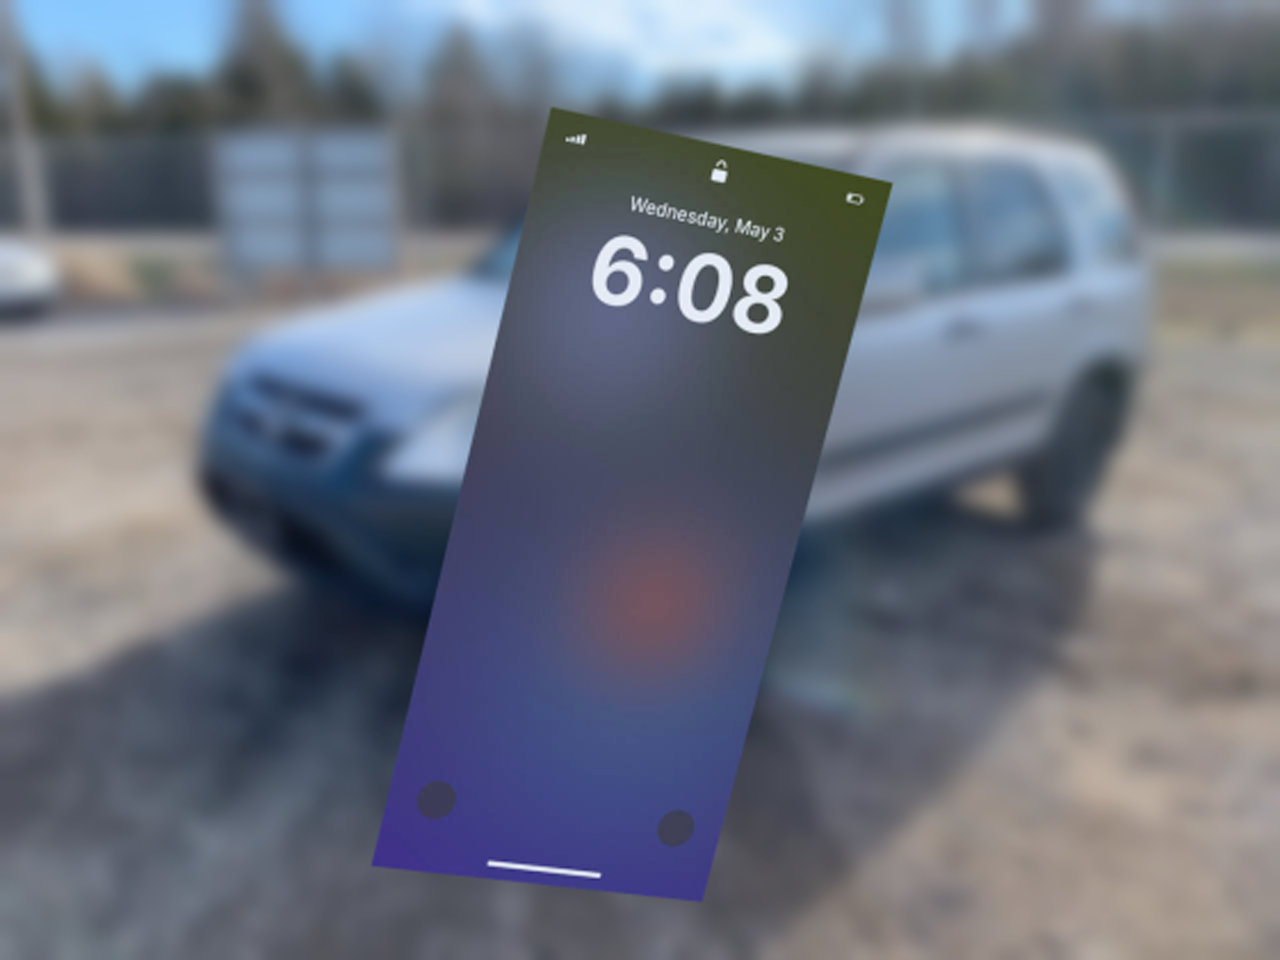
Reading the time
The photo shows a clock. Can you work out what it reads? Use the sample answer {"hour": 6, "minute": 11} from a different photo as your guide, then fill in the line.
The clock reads {"hour": 6, "minute": 8}
